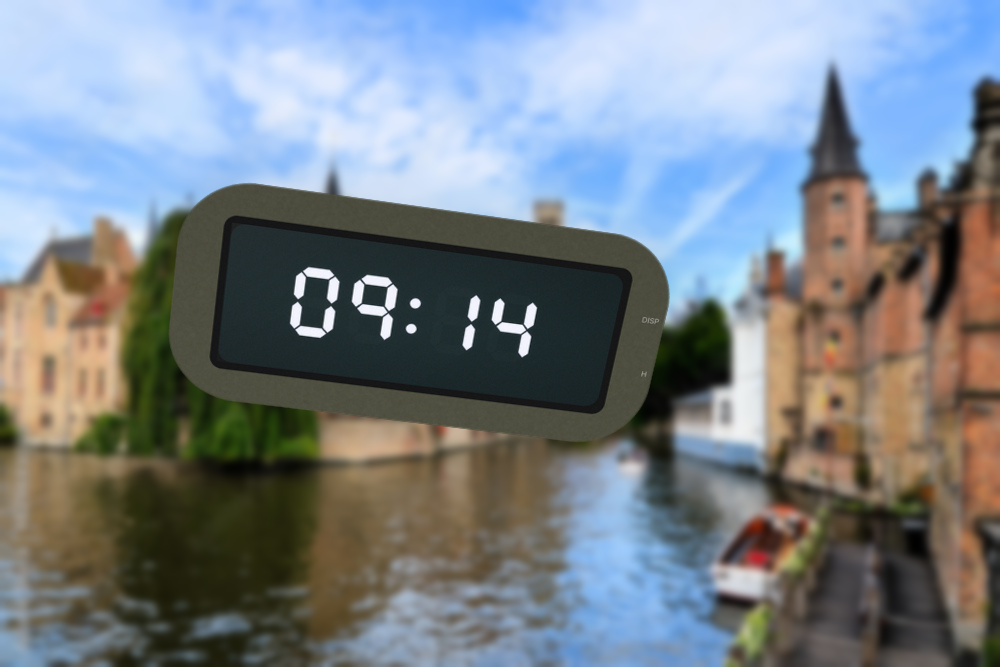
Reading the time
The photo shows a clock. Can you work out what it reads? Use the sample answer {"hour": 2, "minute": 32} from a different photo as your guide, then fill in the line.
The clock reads {"hour": 9, "minute": 14}
